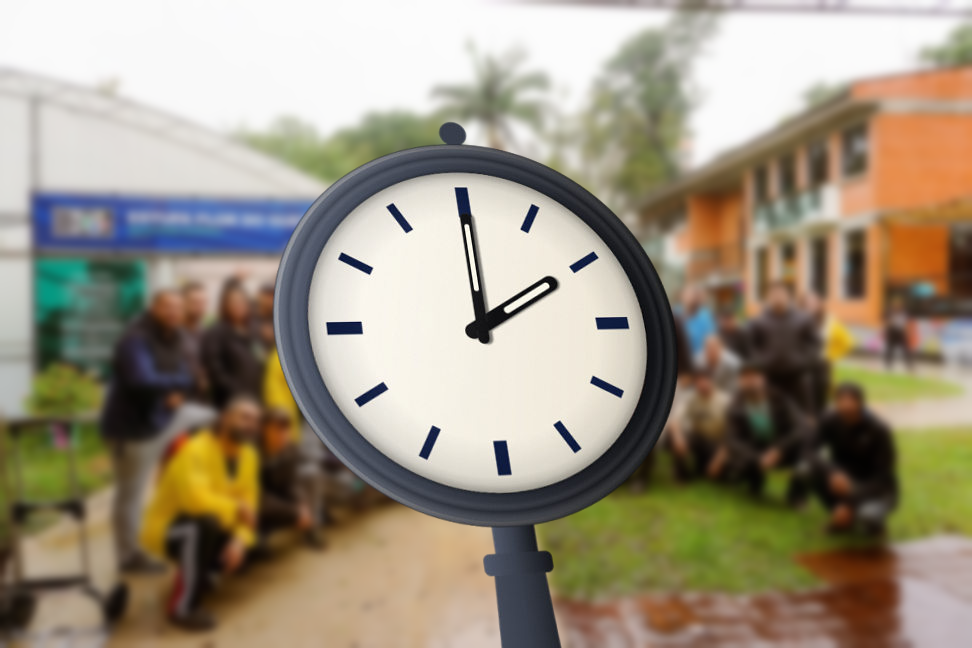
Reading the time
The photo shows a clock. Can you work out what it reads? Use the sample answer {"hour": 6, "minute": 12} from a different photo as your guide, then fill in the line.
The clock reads {"hour": 2, "minute": 0}
